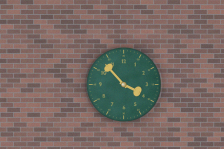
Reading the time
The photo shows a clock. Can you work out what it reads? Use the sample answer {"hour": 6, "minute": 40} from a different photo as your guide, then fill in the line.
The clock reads {"hour": 3, "minute": 53}
